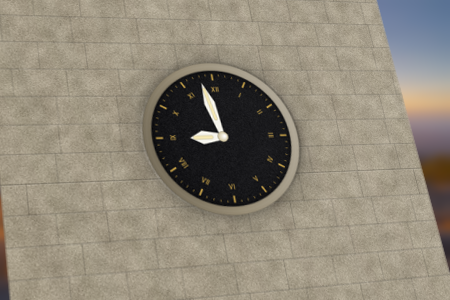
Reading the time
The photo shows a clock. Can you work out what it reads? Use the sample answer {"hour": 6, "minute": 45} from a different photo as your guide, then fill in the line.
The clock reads {"hour": 8, "minute": 58}
